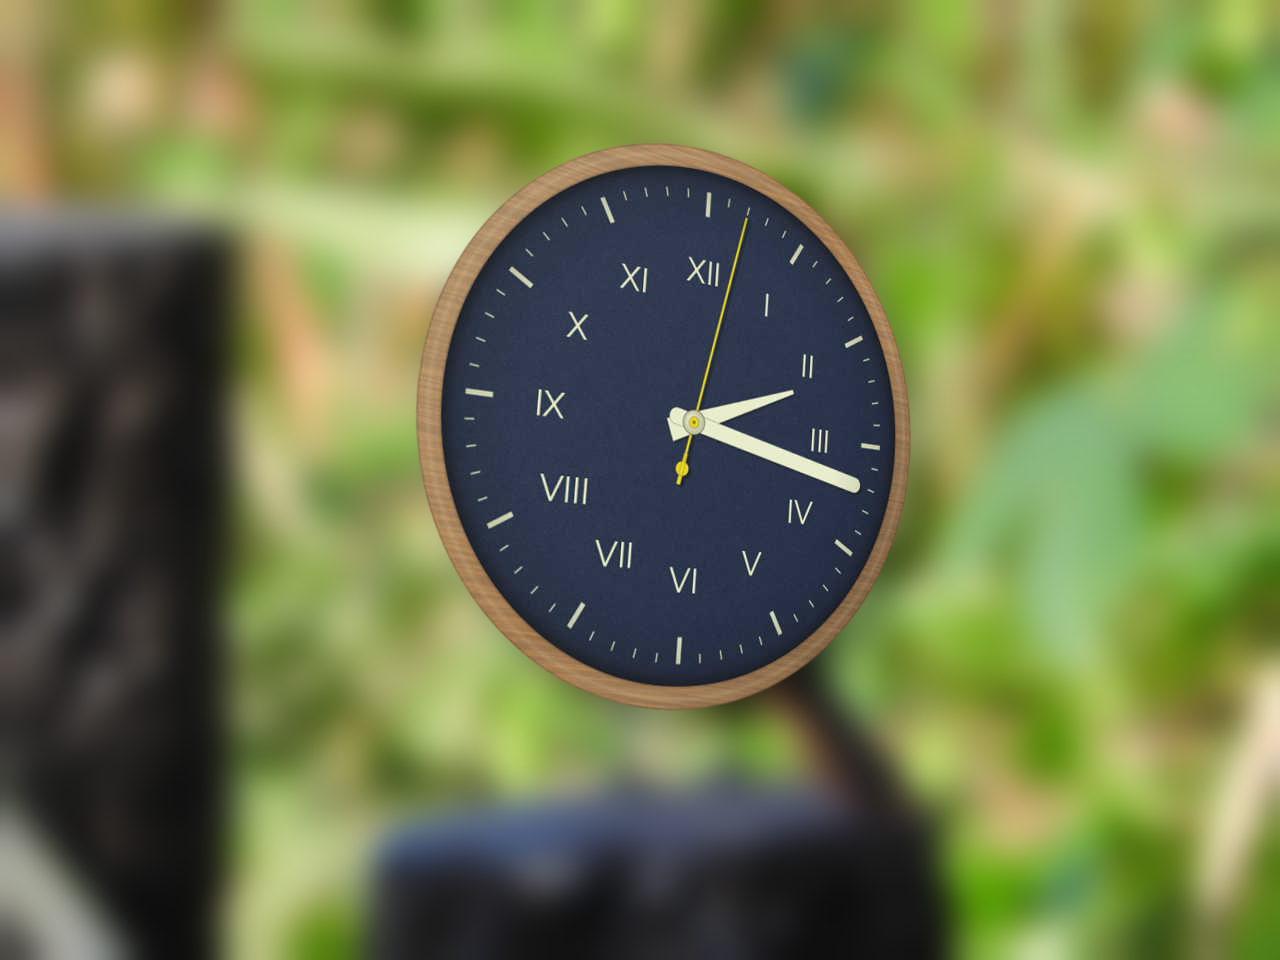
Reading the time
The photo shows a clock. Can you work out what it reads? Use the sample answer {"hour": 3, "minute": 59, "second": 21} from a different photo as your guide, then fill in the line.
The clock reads {"hour": 2, "minute": 17, "second": 2}
